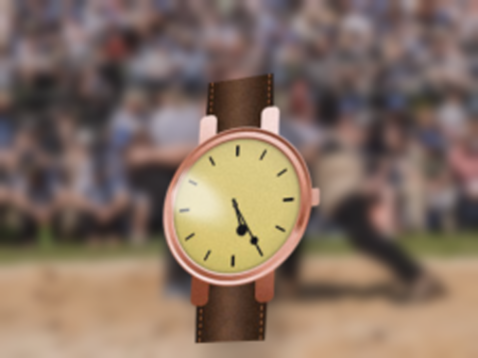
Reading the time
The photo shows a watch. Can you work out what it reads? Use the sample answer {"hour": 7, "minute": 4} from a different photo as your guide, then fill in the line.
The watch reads {"hour": 5, "minute": 25}
